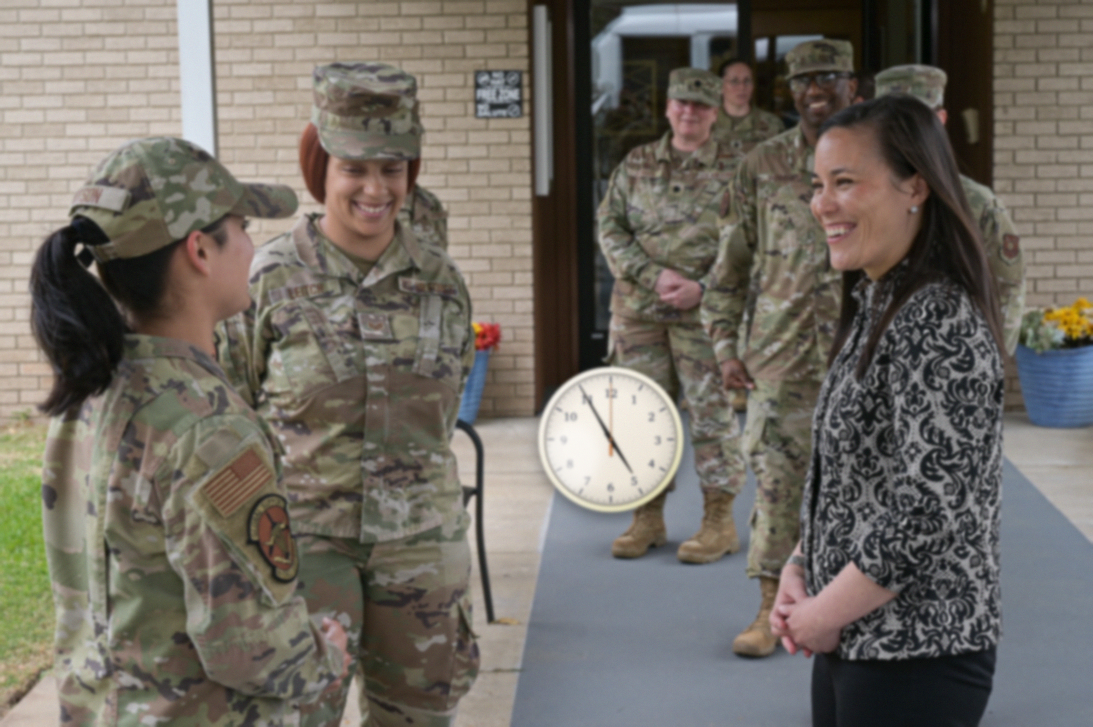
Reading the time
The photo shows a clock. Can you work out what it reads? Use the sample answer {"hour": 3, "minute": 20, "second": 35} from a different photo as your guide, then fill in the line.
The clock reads {"hour": 4, "minute": 55, "second": 0}
